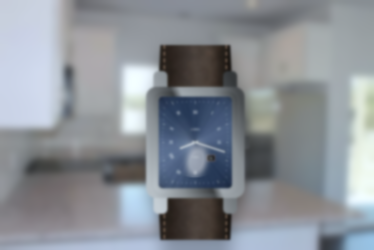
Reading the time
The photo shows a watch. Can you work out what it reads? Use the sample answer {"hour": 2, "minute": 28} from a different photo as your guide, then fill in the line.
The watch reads {"hour": 8, "minute": 18}
